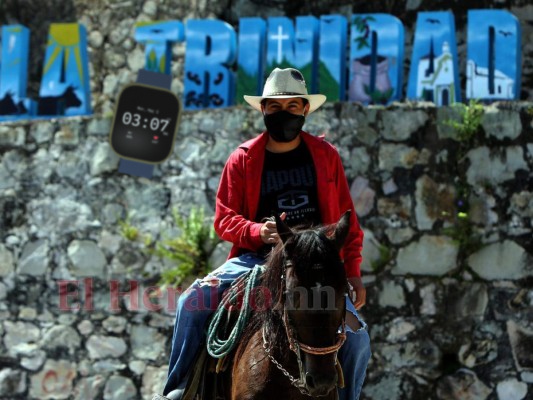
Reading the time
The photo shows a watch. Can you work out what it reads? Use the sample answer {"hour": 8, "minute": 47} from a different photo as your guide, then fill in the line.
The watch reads {"hour": 3, "minute": 7}
